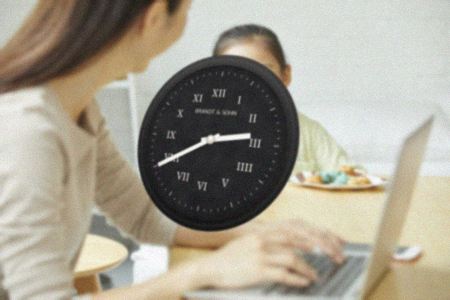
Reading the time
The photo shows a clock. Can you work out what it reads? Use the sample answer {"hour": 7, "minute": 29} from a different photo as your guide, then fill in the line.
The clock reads {"hour": 2, "minute": 40}
